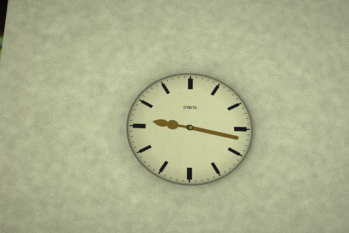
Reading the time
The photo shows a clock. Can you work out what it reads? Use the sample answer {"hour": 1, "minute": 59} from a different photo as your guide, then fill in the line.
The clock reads {"hour": 9, "minute": 17}
